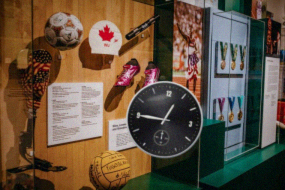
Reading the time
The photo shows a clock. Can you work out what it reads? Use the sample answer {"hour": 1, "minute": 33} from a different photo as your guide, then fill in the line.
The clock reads {"hour": 12, "minute": 45}
